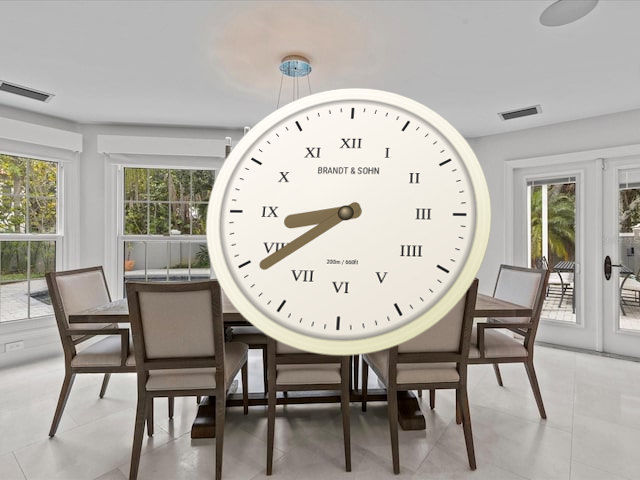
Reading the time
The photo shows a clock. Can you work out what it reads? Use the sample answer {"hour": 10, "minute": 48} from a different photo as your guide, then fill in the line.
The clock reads {"hour": 8, "minute": 39}
